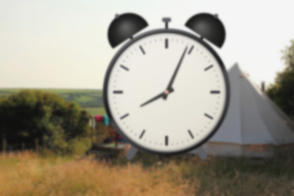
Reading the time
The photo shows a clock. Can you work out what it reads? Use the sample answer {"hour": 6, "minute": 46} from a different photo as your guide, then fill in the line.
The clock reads {"hour": 8, "minute": 4}
